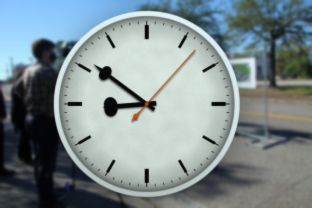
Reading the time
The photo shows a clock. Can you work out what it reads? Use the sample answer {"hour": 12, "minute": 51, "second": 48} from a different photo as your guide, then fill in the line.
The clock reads {"hour": 8, "minute": 51, "second": 7}
